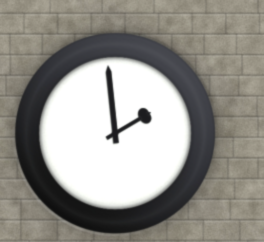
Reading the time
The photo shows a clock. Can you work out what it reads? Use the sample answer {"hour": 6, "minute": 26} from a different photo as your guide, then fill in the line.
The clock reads {"hour": 1, "minute": 59}
